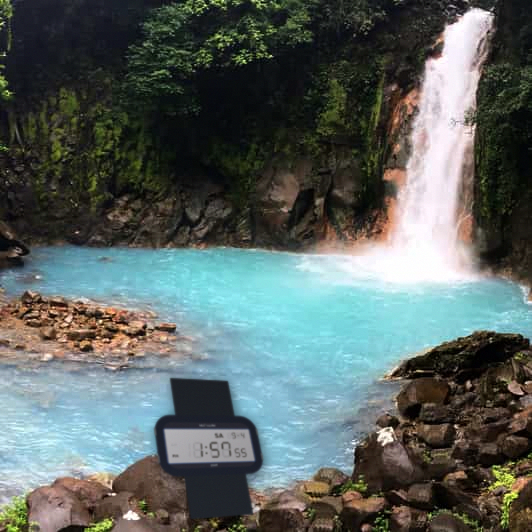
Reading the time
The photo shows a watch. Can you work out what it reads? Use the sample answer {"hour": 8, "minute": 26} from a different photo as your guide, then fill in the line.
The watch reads {"hour": 1, "minute": 57}
